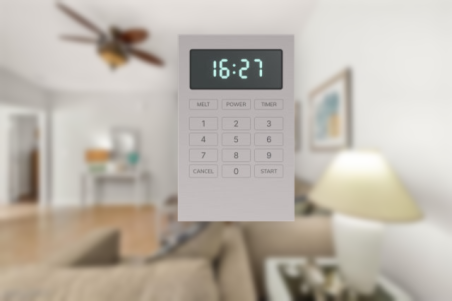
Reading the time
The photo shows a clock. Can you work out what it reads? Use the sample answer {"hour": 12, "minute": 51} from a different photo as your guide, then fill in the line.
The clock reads {"hour": 16, "minute": 27}
